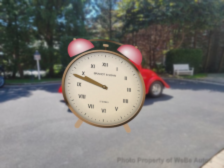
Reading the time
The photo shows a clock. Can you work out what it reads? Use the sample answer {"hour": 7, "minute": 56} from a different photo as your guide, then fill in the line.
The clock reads {"hour": 9, "minute": 48}
